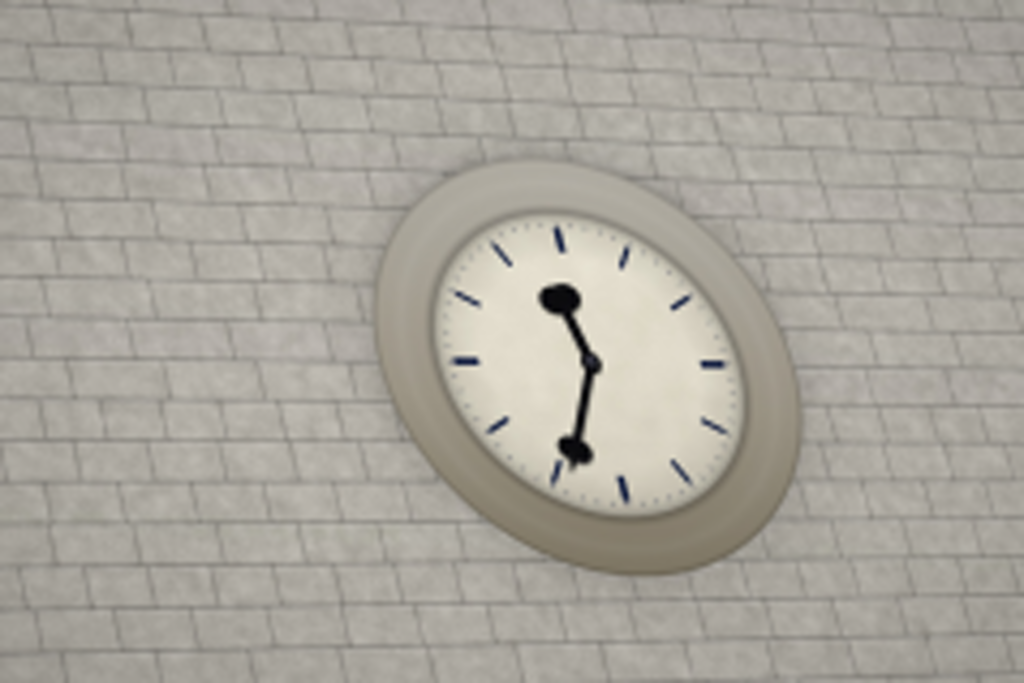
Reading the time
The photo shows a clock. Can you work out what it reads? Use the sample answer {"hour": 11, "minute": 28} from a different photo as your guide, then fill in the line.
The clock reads {"hour": 11, "minute": 34}
